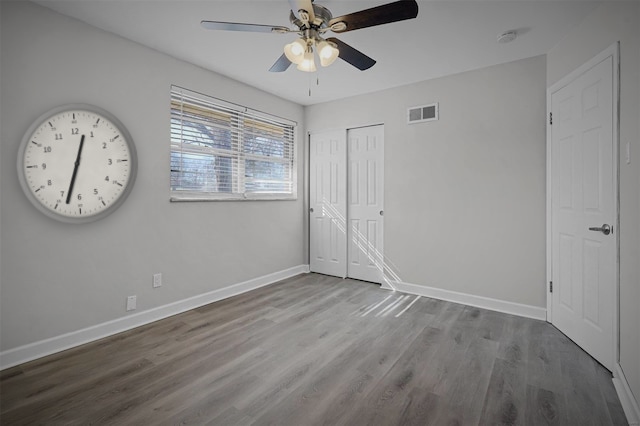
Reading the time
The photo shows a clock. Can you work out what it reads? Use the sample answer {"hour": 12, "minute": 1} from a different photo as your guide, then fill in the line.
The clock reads {"hour": 12, "minute": 33}
